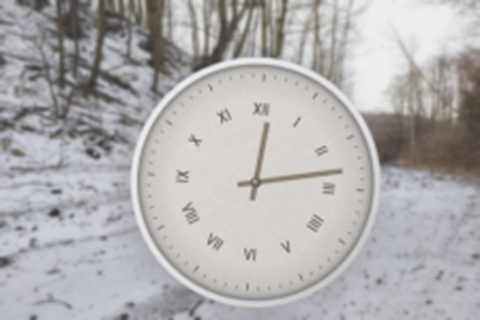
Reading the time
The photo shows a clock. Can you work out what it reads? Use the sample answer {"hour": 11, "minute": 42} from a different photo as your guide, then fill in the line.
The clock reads {"hour": 12, "minute": 13}
